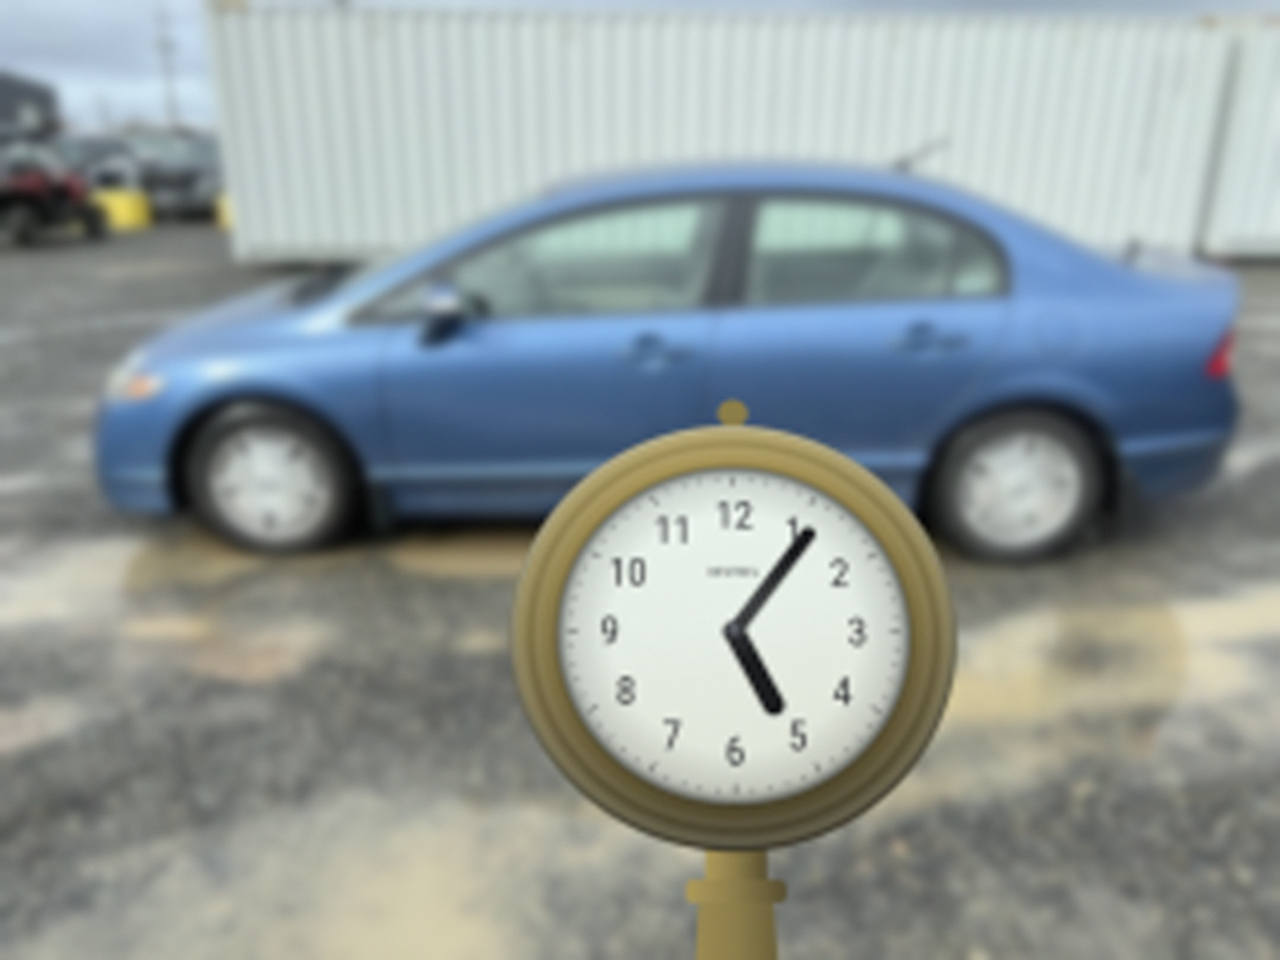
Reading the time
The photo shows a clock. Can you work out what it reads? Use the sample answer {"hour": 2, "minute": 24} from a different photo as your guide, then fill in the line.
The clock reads {"hour": 5, "minute": 6}
